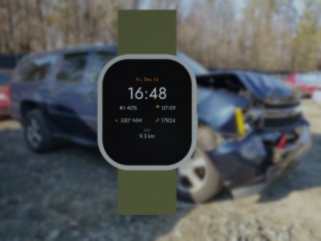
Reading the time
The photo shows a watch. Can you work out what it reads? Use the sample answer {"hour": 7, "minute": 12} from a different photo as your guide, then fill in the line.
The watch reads {"hour": 16, "minute": 48}
